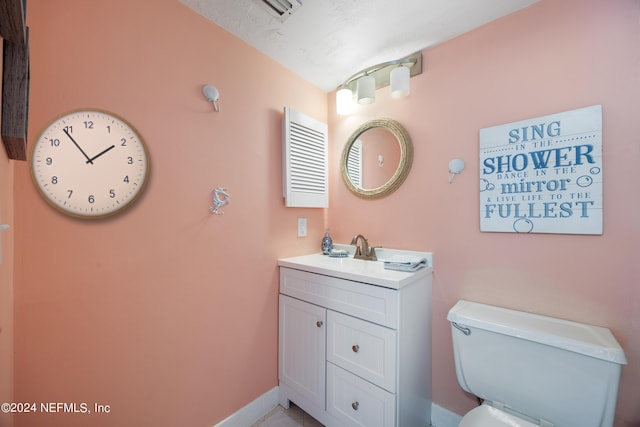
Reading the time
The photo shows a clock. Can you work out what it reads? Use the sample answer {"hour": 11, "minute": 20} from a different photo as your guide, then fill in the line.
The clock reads {"hour": 1, "minute": 54}
